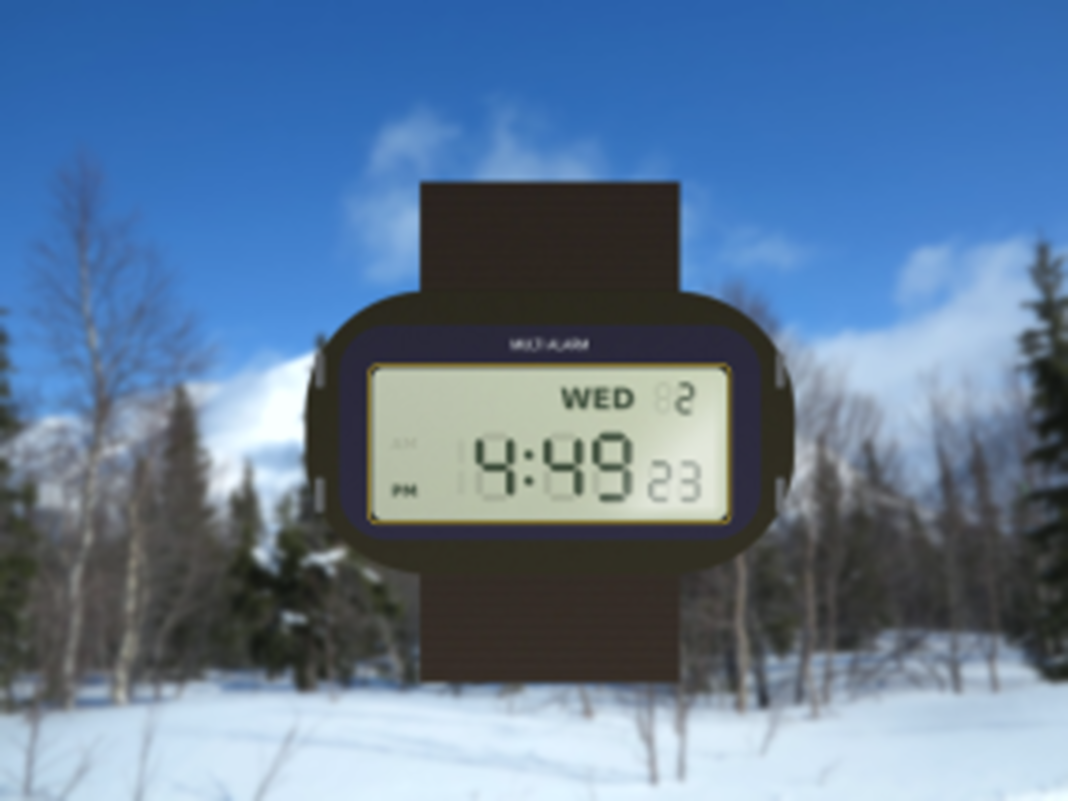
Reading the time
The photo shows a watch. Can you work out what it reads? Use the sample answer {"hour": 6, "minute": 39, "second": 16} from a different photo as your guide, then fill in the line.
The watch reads {"hour": 4, "minute": 49, "second": 23}
